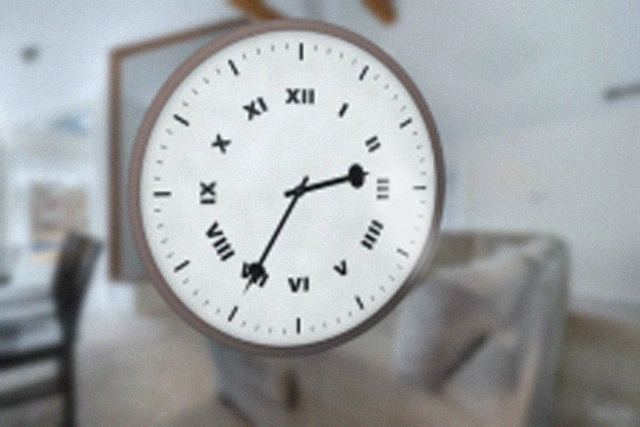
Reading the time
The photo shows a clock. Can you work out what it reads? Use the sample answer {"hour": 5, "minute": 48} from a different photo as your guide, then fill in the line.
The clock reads {"hour": 2, "minute": 35}
